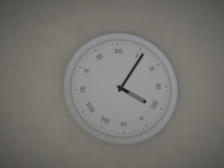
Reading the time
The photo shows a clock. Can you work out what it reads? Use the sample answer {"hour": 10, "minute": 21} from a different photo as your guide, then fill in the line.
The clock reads {"hour": 4, "minute": 6}
